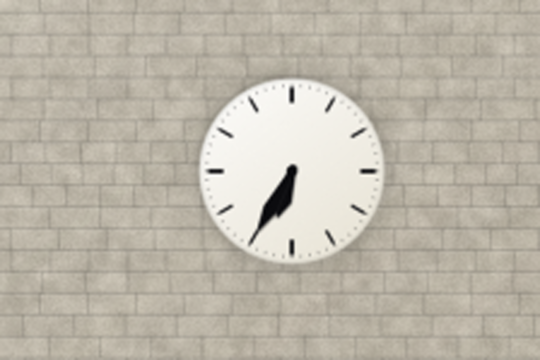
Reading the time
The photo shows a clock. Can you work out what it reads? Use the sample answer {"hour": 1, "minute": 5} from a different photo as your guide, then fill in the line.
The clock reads {"hour": 6, "minute": 35}
